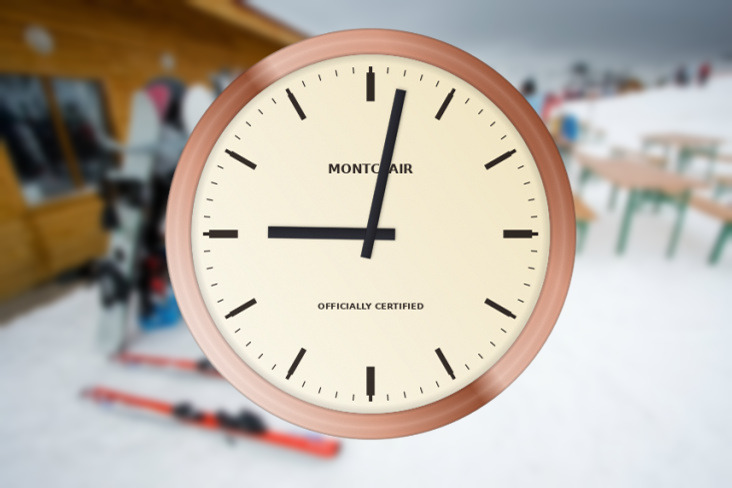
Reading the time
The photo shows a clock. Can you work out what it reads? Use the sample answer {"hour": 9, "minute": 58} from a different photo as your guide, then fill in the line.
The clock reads {"hour": 9, "minute": 2}
